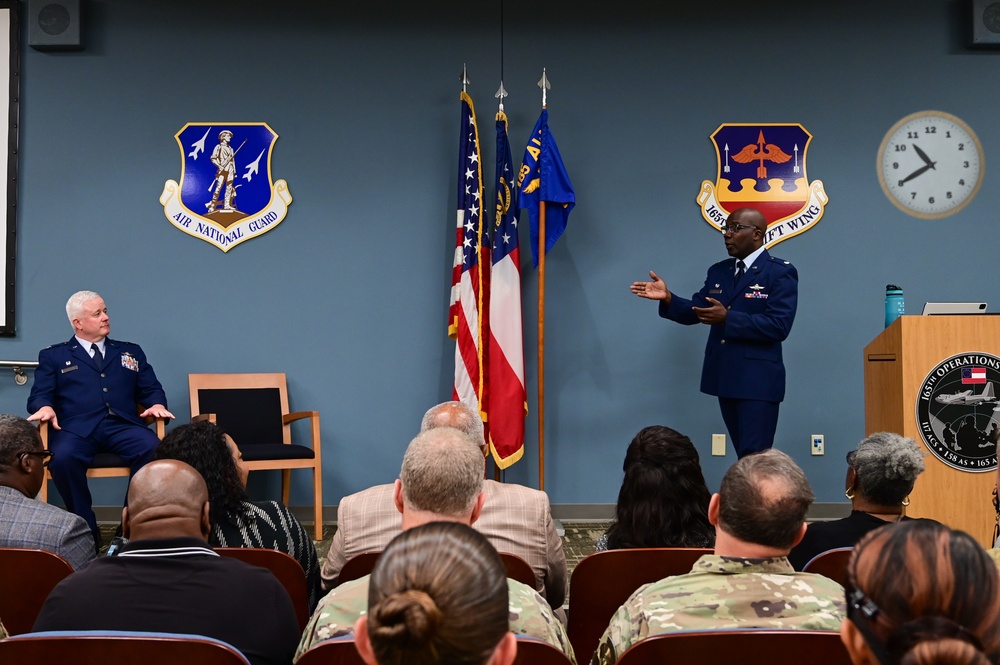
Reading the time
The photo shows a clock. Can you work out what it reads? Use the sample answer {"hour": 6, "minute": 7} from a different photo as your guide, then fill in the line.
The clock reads {"hour": 10, "minute": 40}
